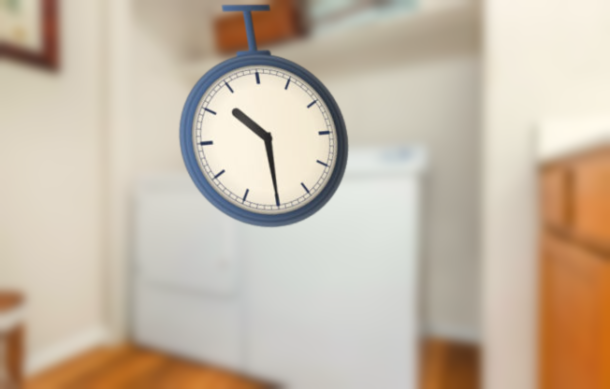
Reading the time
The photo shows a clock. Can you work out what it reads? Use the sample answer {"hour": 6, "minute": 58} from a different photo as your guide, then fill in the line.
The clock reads {"hour": 10, "minute": 30}
